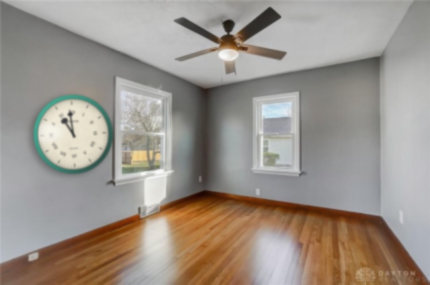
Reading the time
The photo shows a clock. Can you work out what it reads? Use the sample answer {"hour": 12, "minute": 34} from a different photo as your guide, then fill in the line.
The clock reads {"hour": 10, "minute": 59}
